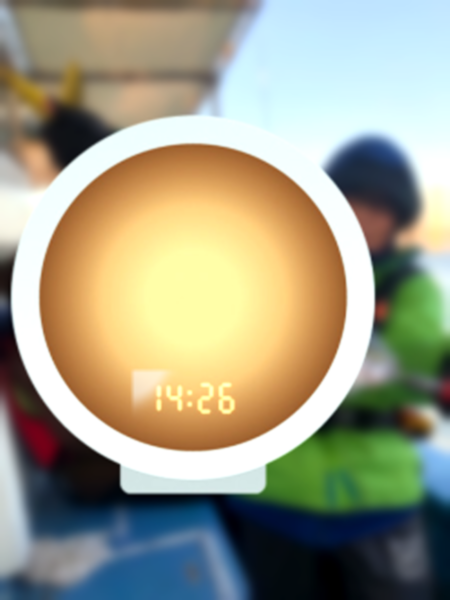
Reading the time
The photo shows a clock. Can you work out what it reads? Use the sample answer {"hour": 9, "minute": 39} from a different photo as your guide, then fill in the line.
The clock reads {"hour": 14, "minute": 26}
